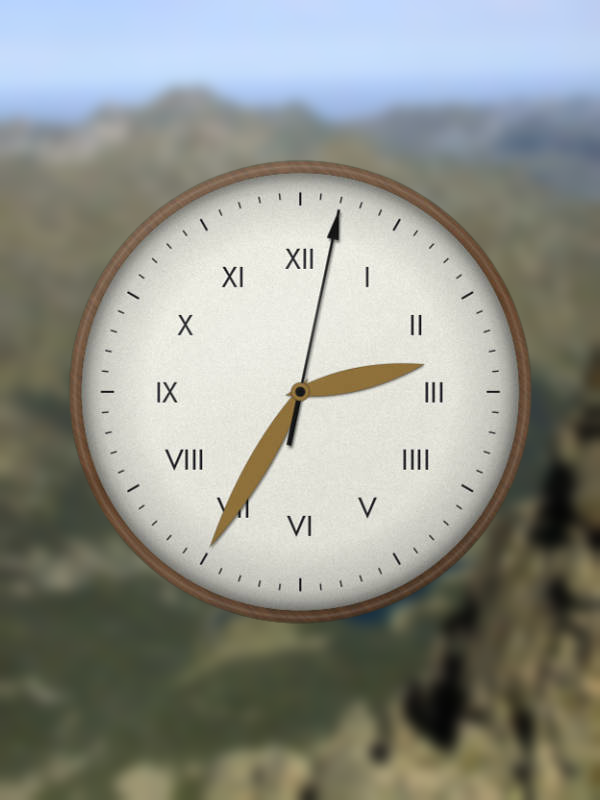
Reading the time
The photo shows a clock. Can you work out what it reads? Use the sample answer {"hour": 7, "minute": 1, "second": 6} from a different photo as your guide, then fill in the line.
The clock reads {"hour": 2, "minute": 35, "second": 2}
